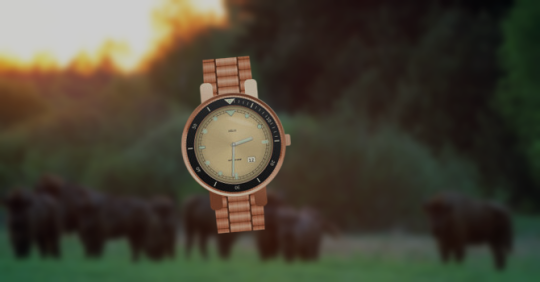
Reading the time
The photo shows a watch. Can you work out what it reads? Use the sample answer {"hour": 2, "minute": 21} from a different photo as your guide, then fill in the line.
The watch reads {"hour": 2, "minute": 31}
